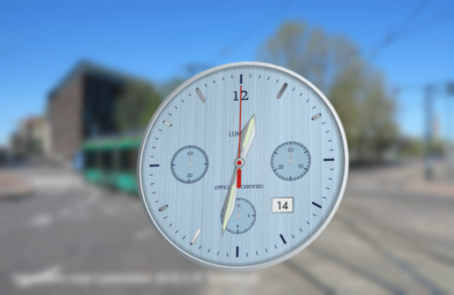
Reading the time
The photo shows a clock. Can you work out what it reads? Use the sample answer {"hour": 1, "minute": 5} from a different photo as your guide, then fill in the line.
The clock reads {"hour": 12, "minute": 32}
